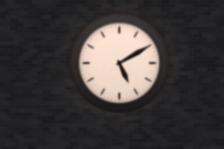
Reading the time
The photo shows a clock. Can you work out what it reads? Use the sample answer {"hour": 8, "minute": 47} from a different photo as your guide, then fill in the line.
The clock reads {"hour": 5, "minute": 10}
